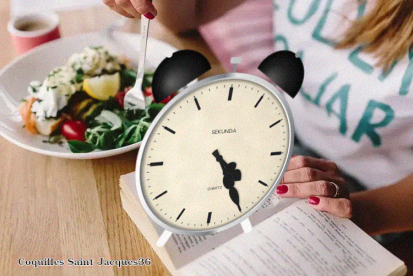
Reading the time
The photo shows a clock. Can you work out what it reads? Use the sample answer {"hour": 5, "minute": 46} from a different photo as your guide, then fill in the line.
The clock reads {"hour": 4, "minute": 25}
